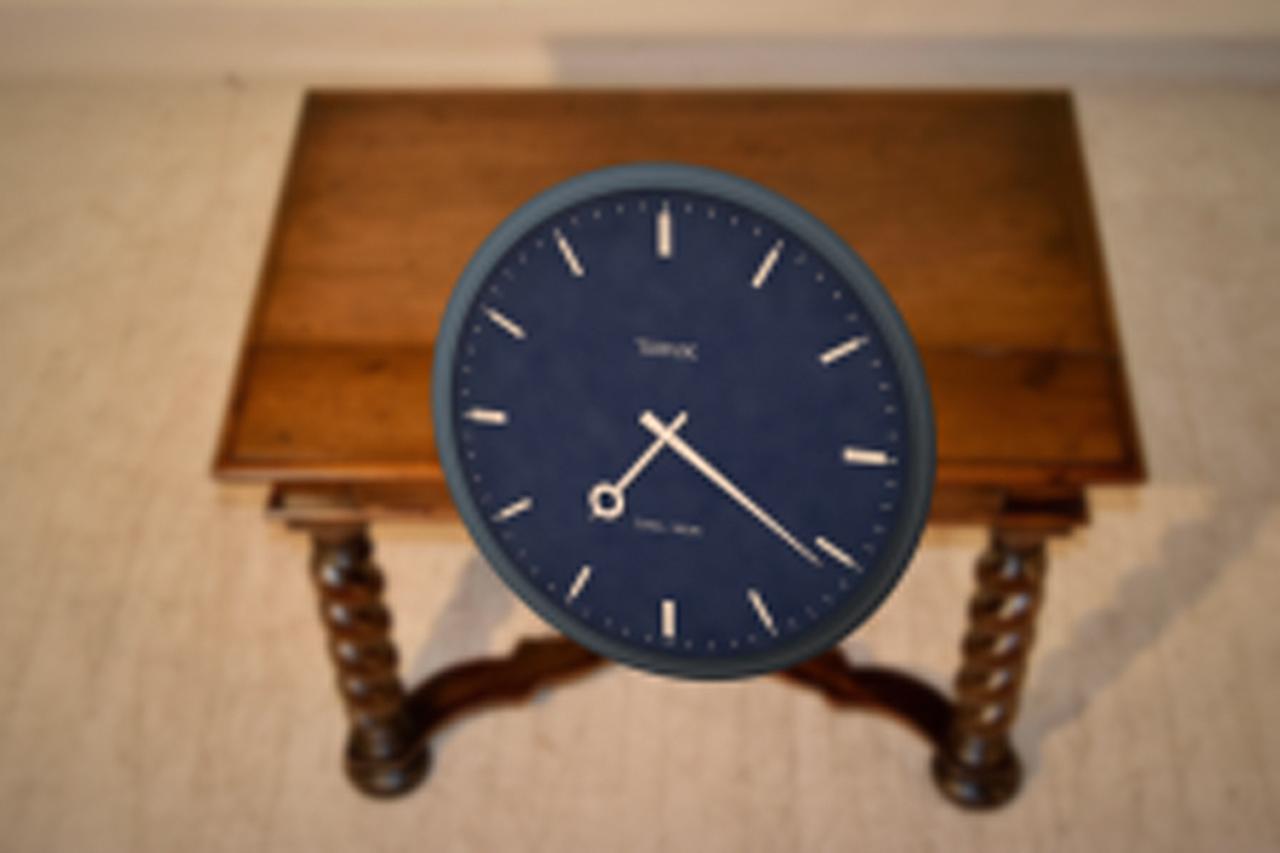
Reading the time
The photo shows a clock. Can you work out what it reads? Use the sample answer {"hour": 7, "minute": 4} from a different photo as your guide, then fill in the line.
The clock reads {"hour": 7, "minute": 21}
